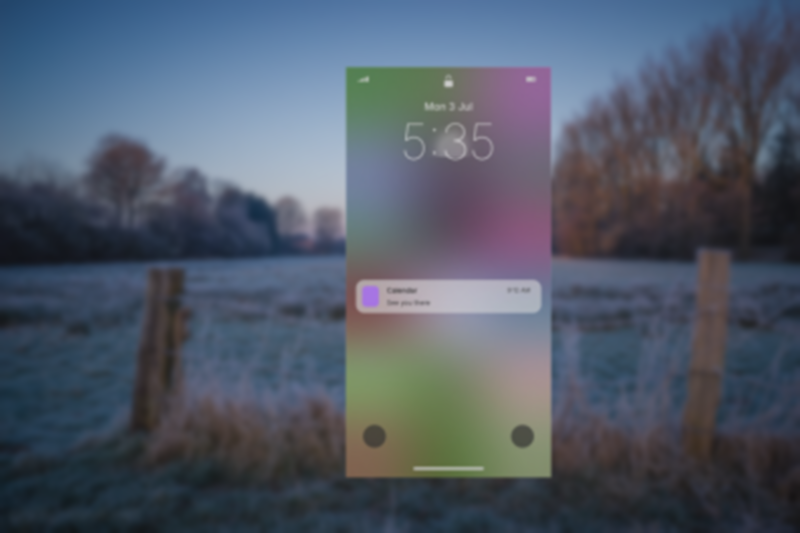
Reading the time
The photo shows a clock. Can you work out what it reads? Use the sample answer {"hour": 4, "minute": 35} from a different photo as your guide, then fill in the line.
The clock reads {"hour": 5, "minute": 35}
